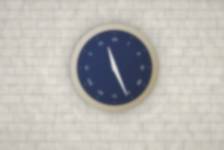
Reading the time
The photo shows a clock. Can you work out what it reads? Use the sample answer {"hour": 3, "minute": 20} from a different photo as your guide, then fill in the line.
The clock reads {"hour": 11, "minute": 26}
